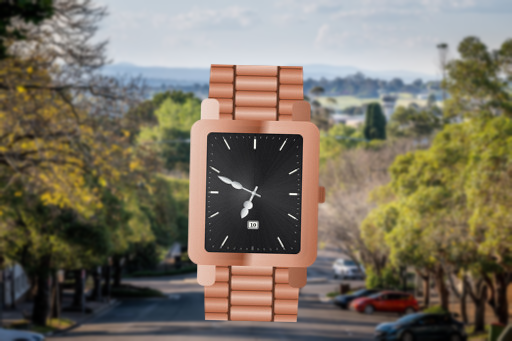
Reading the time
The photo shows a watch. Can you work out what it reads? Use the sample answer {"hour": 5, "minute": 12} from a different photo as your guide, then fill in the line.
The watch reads {"hour": 6, "minute": 49}
